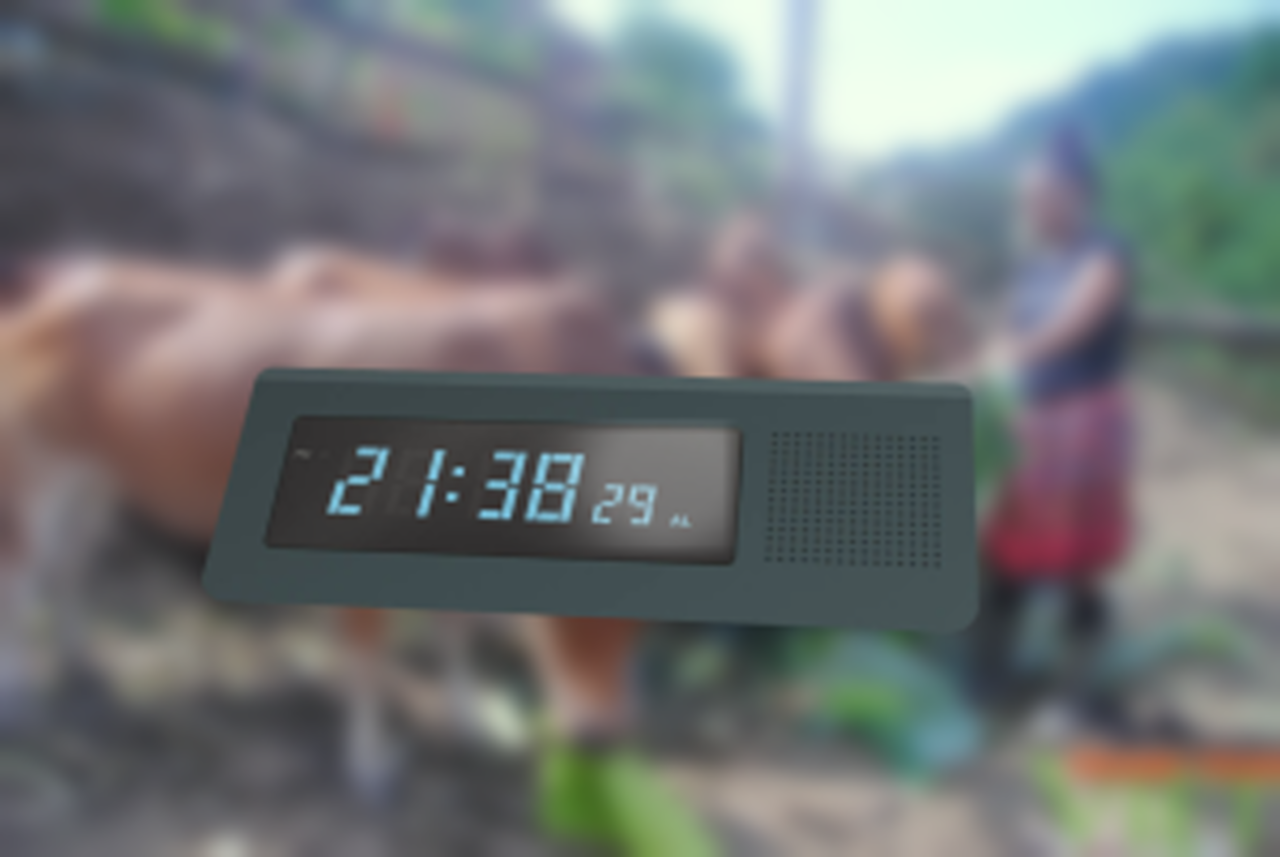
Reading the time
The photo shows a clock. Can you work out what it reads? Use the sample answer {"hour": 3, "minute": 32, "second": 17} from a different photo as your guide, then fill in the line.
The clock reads {"hour": 21, "minute": 38, "second": 29}
